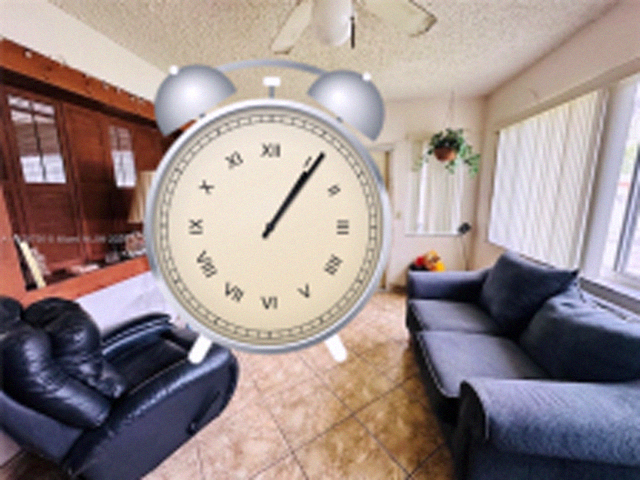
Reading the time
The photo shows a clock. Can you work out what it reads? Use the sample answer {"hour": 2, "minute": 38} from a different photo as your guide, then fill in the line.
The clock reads {"hour": 1, "minute": 6}
